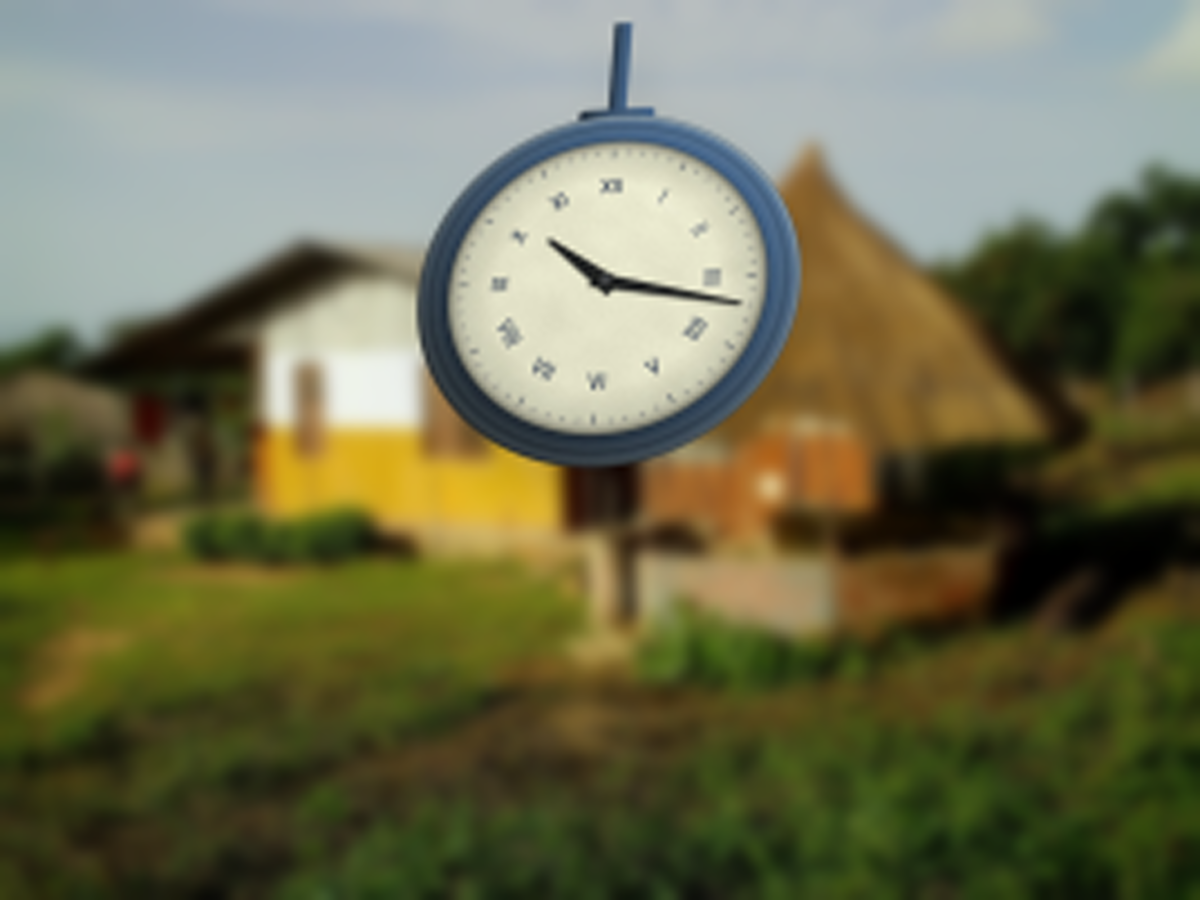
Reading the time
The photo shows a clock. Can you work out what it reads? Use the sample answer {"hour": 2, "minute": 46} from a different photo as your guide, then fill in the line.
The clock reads {"hour": 10, "minute": 17}
